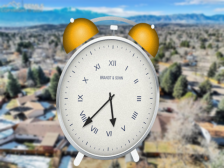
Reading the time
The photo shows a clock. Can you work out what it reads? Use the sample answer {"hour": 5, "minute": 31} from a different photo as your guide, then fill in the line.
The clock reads {"hour": 5, "minute": 38}
